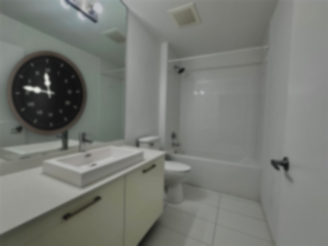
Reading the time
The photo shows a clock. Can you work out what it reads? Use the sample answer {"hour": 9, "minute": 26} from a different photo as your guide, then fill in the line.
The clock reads {"hour": 11, "minute": 47}
